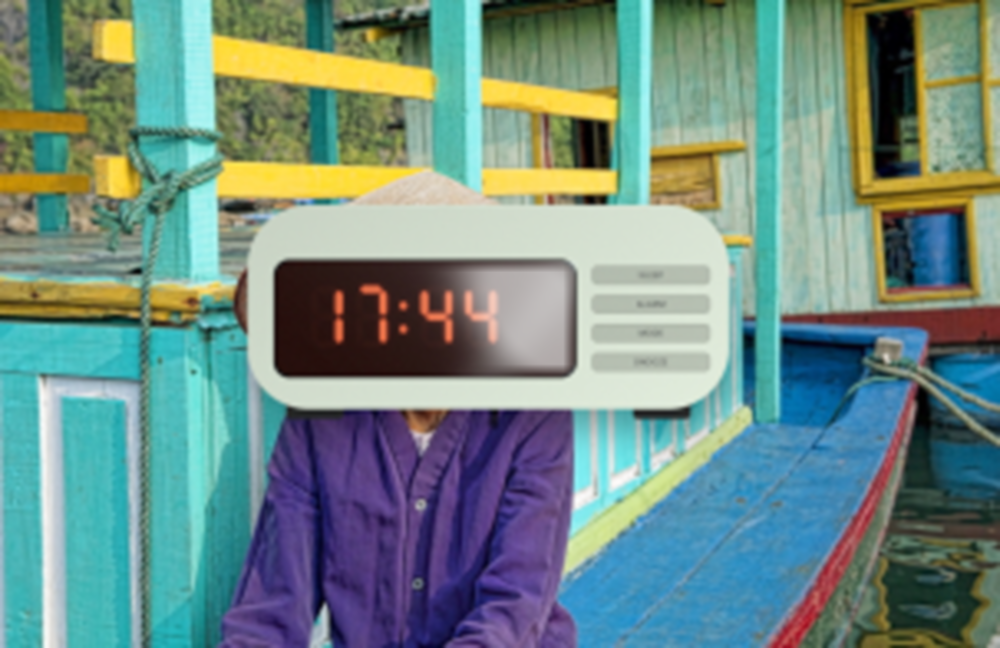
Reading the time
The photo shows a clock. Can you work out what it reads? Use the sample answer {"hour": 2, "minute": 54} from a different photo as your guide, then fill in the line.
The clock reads {"hour": 17, "minute": 44}
